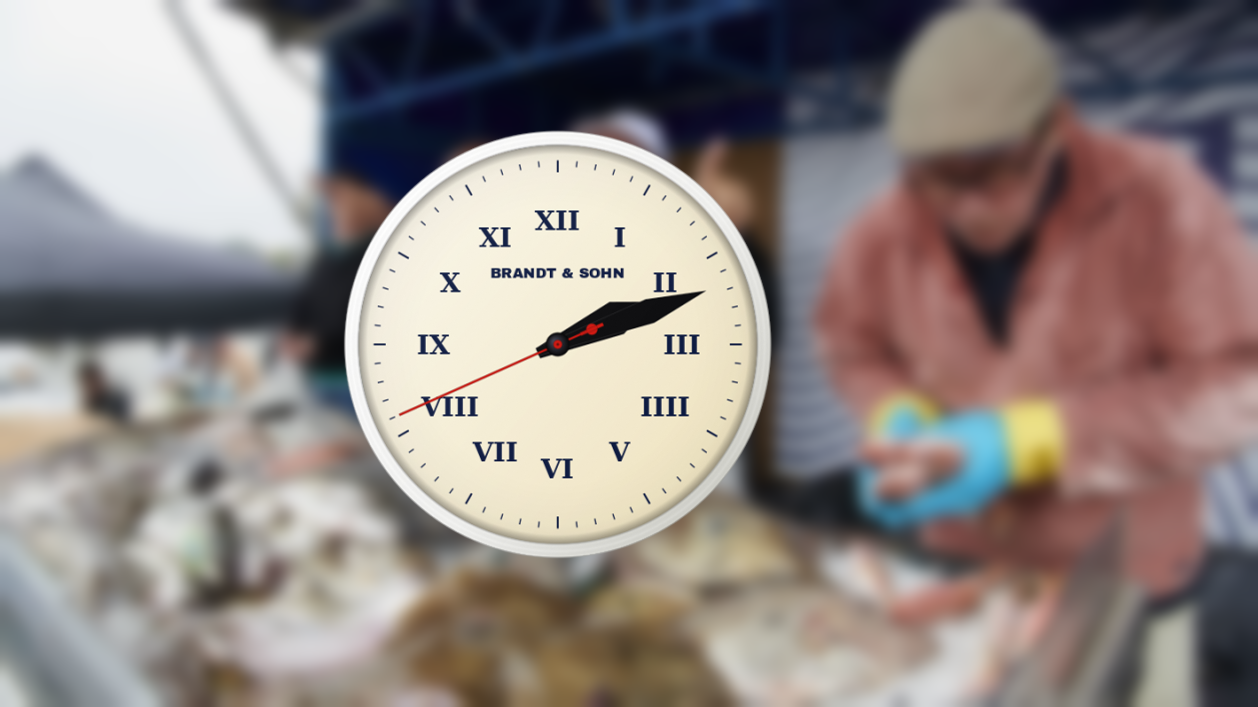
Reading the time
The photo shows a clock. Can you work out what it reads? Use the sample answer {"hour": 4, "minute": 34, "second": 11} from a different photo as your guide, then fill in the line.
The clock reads {"hour": 2, "minute": 11, "second": 41}
